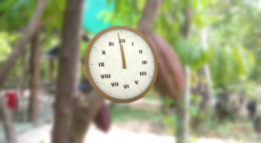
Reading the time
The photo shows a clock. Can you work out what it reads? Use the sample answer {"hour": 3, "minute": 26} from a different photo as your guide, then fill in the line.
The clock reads {"hour": 11, "minute": 59}
